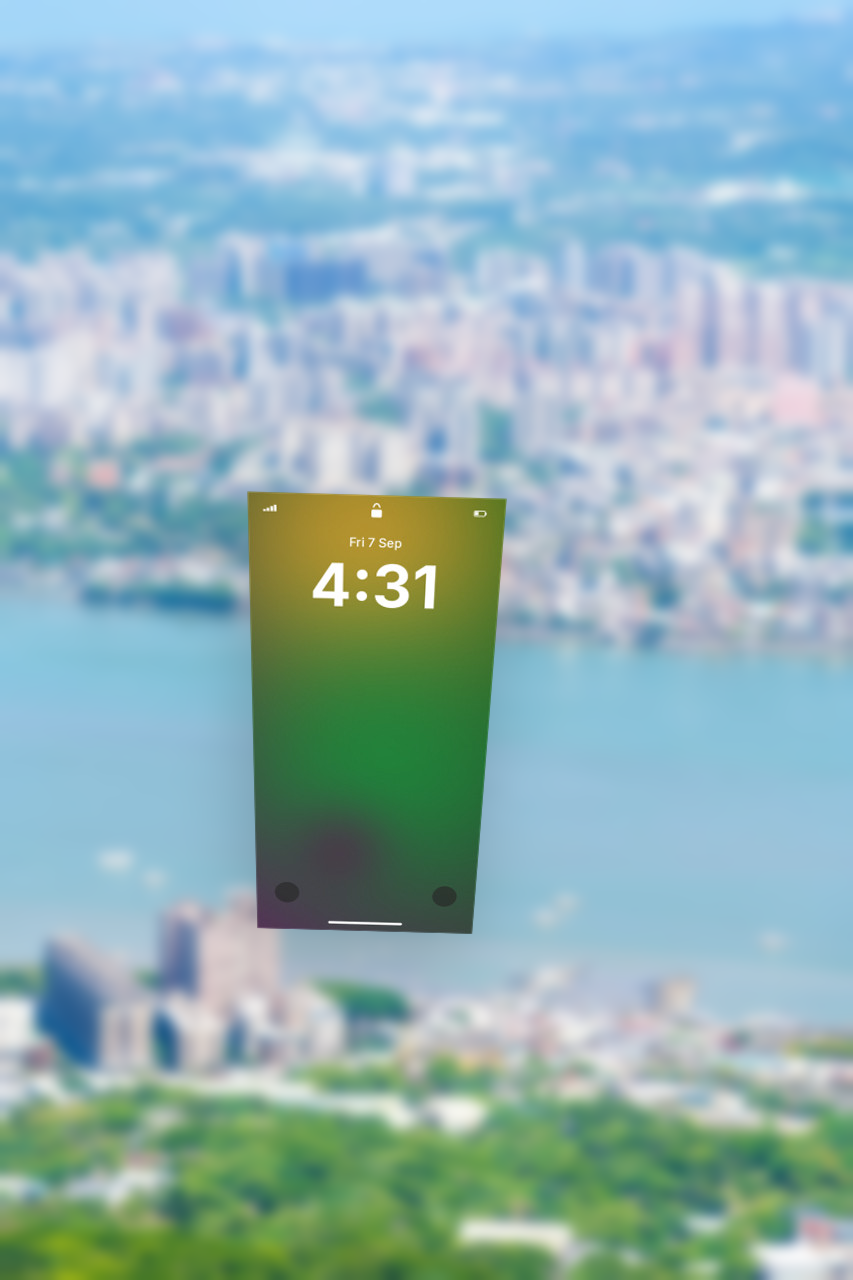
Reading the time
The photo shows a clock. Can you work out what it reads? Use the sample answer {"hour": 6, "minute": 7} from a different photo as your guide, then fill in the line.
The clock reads {"hour": 4, "minute": 31}
